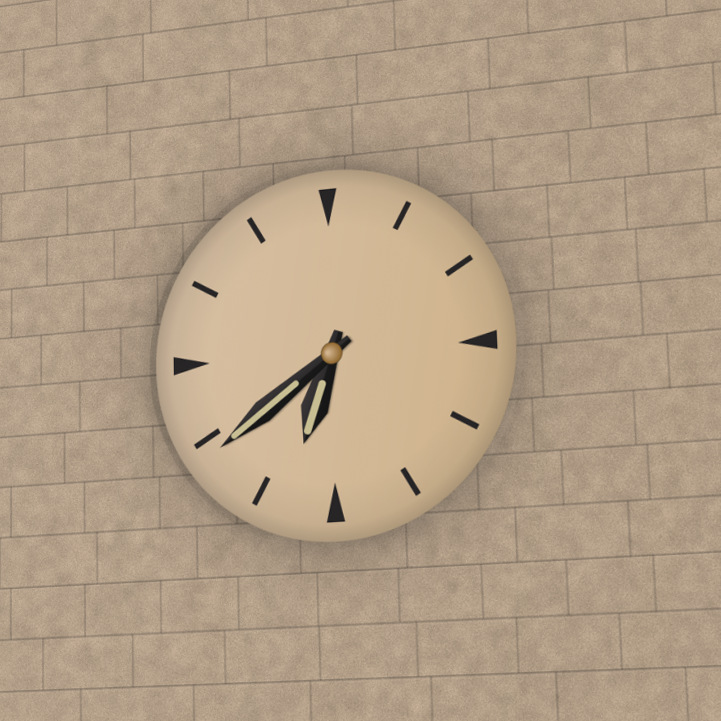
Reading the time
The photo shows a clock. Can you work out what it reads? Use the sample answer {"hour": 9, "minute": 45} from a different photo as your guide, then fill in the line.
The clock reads {"hour": 6, "minute": 39}
